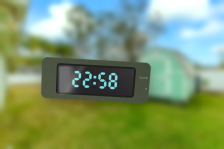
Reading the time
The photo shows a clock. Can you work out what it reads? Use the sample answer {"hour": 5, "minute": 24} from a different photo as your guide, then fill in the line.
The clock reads {"hour": 22, "minute": 58}
